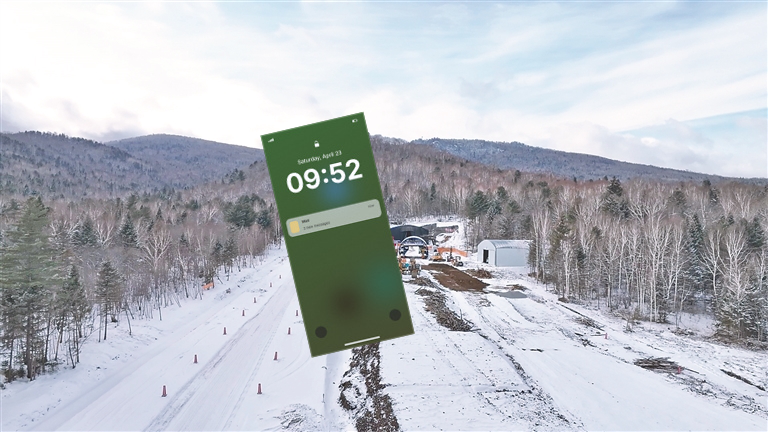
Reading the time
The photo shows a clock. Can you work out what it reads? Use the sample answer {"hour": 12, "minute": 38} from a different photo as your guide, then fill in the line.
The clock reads {"hour": 9, "minute": 52}
